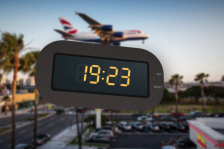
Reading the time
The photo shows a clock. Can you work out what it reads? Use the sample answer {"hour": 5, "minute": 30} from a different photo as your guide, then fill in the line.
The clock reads {"hour": 19, "minute": 23}
